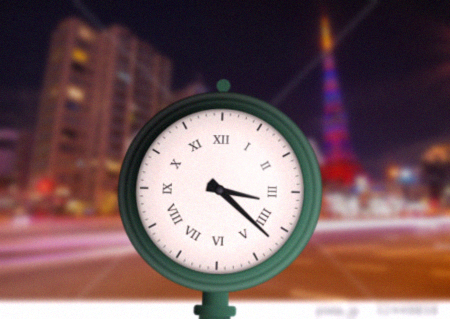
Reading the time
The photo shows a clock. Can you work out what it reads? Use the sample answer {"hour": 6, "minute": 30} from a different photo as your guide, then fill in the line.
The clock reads {"hour": 3, "minute": 22}
